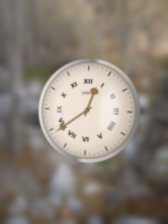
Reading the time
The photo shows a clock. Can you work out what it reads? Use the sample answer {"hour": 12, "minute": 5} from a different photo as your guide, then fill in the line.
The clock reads {"hour": 12, "minute": 39}
